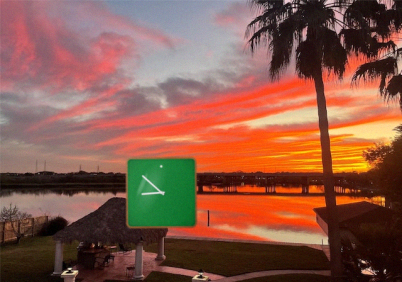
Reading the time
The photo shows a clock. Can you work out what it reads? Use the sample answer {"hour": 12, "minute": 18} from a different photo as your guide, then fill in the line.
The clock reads {"hour": 8, "minute": 52}
